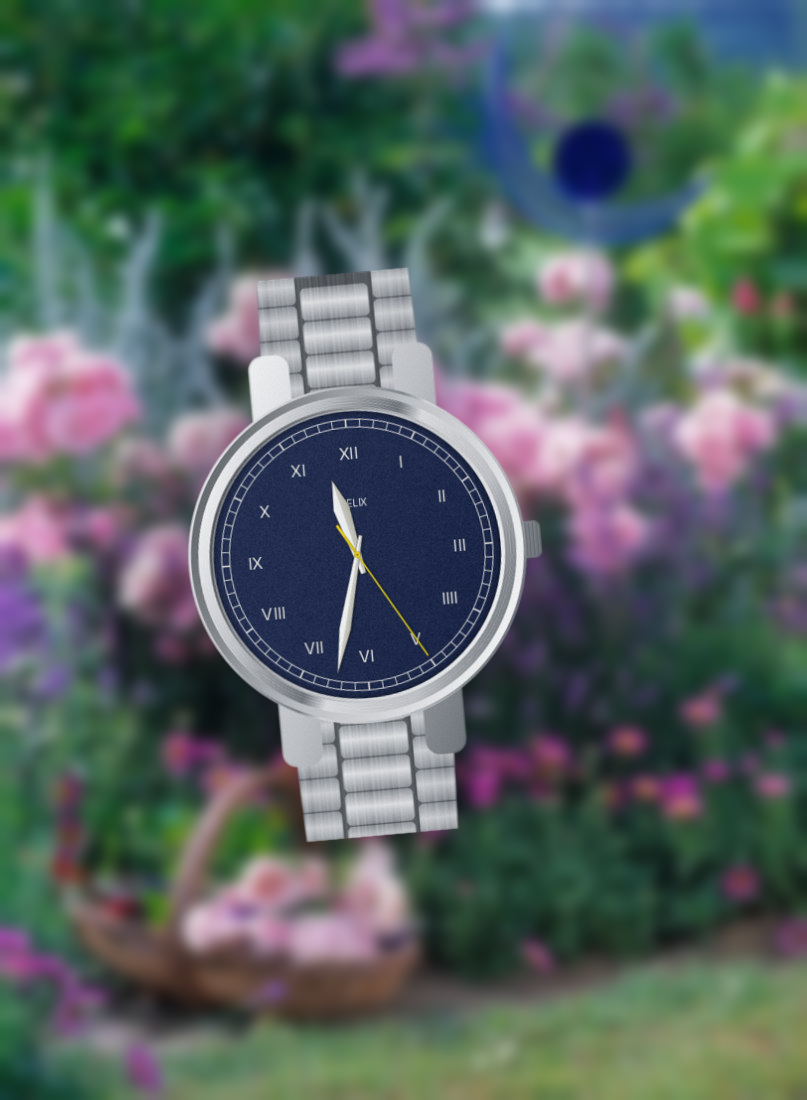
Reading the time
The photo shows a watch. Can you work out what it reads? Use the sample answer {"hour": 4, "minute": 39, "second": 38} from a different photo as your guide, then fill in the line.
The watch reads {"hour": 11, "minute": 32, "second": 25}
